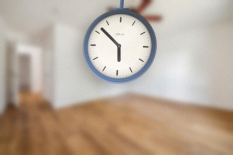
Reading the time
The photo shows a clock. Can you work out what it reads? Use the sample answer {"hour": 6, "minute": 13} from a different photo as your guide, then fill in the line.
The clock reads {"hour": 5, "minute": 52}
